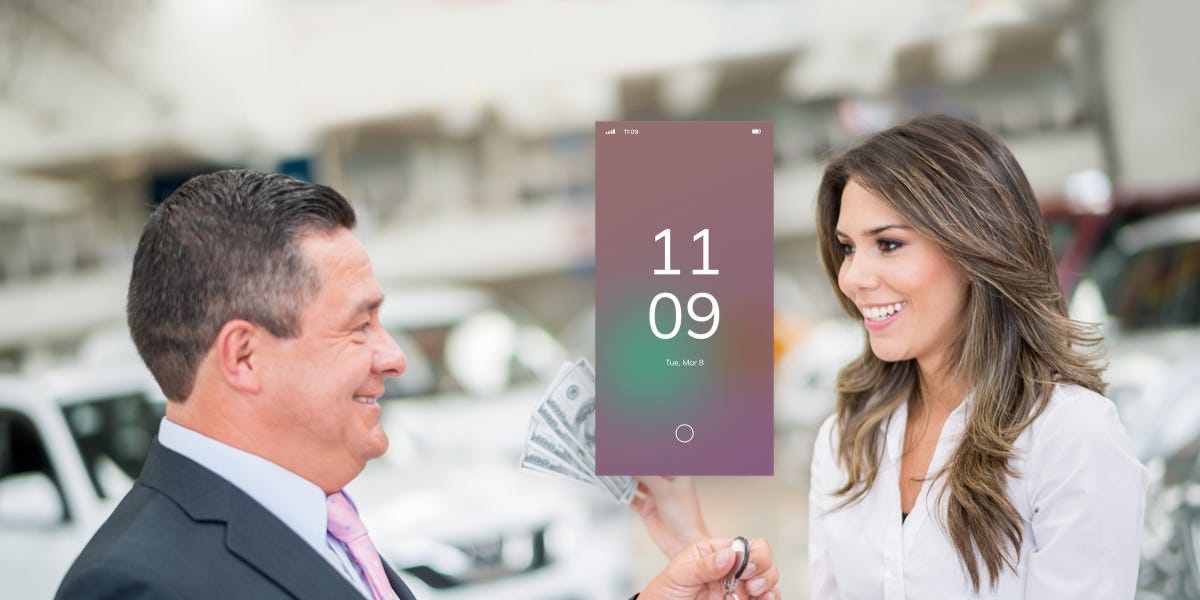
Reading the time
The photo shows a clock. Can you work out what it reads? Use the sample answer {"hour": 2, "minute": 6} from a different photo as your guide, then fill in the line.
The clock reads {"hour": 11, "minute": 9}
